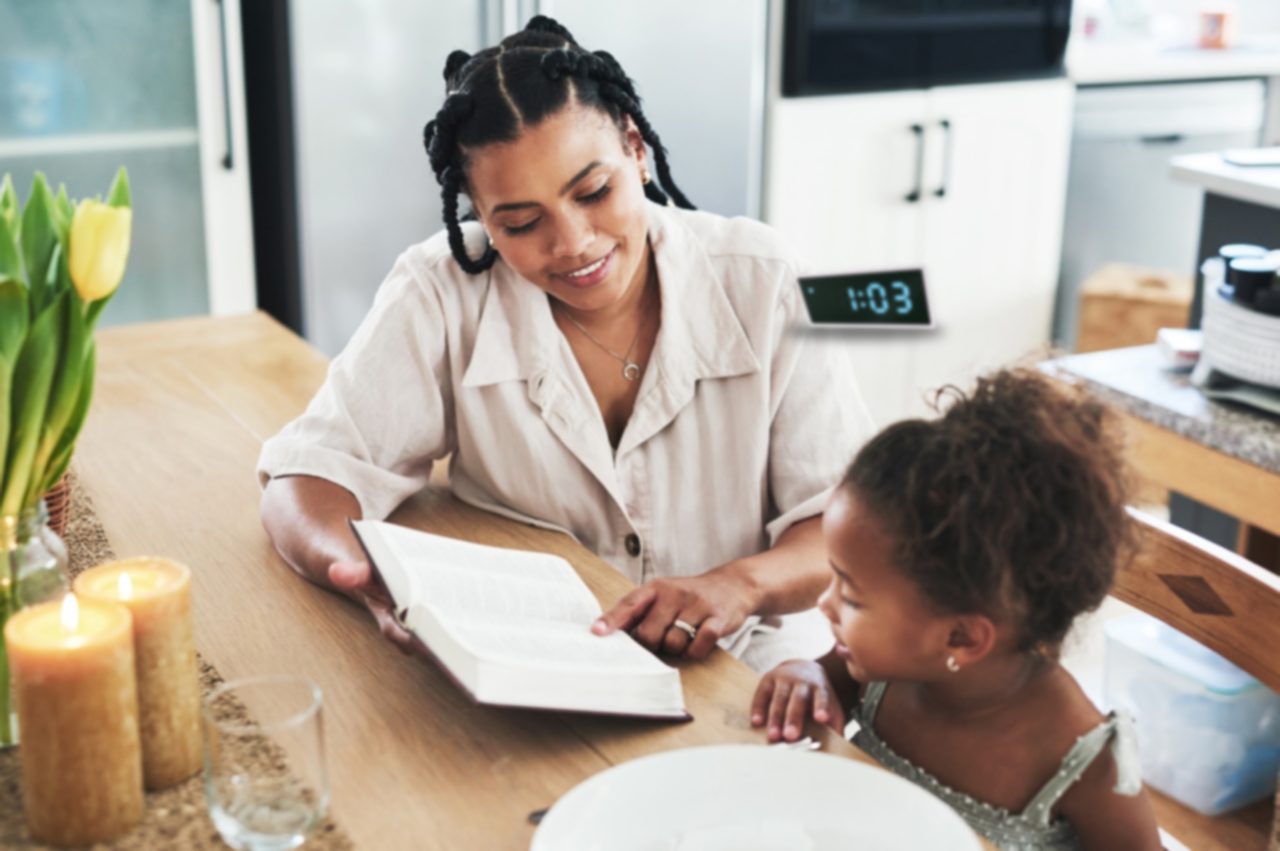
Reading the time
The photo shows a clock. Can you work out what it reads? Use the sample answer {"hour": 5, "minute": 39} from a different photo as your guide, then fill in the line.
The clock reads {"hour": 1, "minute": 3}
